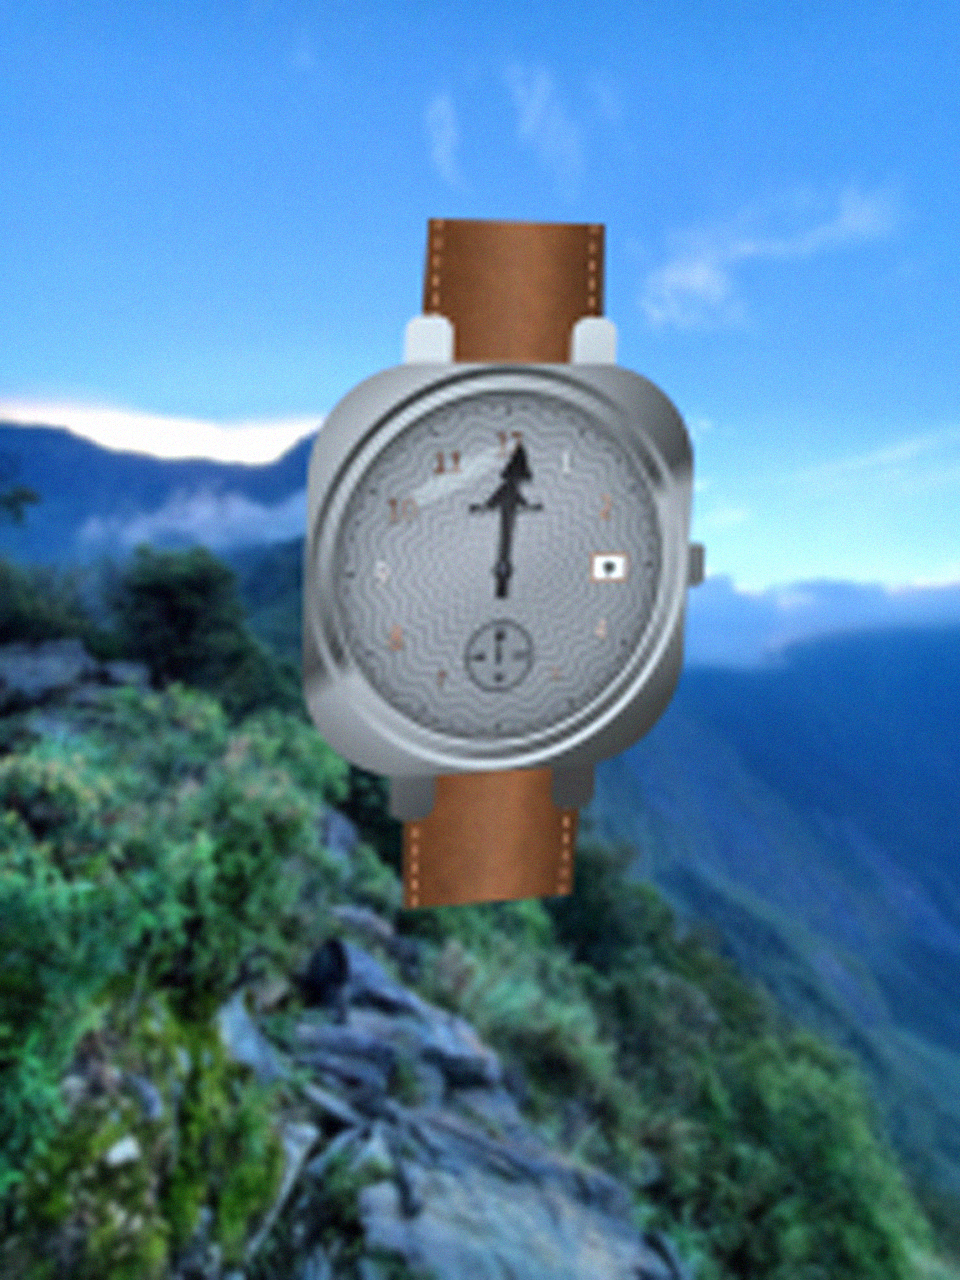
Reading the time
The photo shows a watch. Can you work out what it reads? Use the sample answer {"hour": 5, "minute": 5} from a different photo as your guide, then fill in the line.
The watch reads {"hour": 12, "minute": 1}
